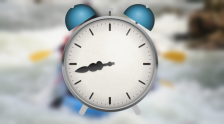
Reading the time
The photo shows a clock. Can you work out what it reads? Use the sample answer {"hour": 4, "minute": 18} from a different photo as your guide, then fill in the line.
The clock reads {"hour": 8, "minute": 43}
